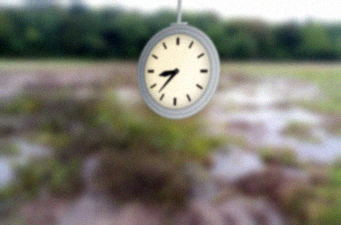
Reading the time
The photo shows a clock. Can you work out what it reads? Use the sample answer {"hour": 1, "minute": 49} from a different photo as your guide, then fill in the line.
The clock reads {"hour": 8, "minute": 37}
